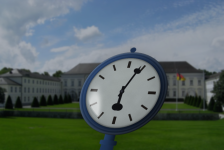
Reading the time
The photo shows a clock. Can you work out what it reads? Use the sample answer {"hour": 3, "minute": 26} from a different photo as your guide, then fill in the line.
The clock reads {"hour": 6, "minute": 4}
